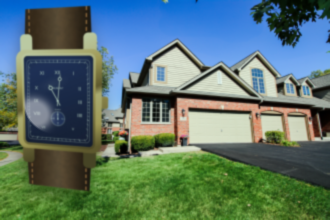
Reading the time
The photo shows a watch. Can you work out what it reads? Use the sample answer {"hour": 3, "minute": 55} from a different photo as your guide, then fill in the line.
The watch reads {"hour": 11, "minute": 1}
